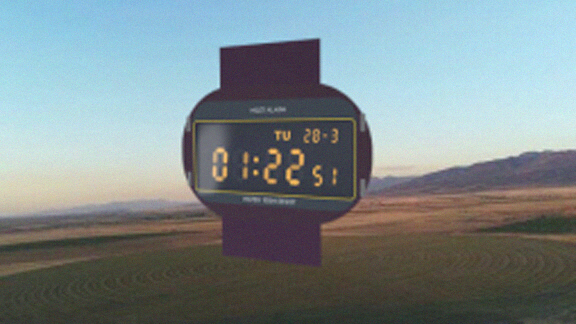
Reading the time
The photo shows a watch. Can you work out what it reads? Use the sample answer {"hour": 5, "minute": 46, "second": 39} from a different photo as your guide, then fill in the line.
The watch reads {"hour": 1, "minute": 22, "second": 51}
